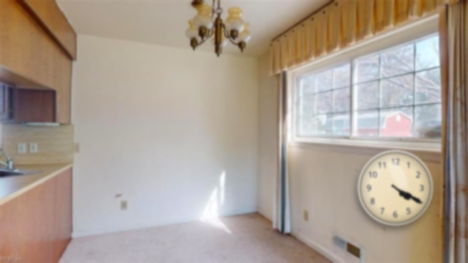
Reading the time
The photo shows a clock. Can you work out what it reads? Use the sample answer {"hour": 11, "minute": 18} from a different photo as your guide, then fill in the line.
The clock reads {"hour": 4, "minute": 20}
